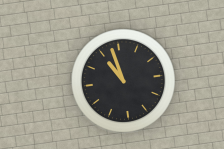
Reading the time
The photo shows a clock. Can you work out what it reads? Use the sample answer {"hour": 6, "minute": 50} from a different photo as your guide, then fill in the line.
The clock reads {"hour": 10, "minute": 58}
